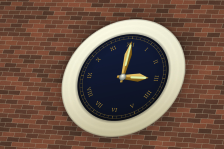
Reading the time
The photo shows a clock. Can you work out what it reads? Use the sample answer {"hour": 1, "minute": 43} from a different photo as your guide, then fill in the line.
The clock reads {"hour": 3, "minute": 0}
